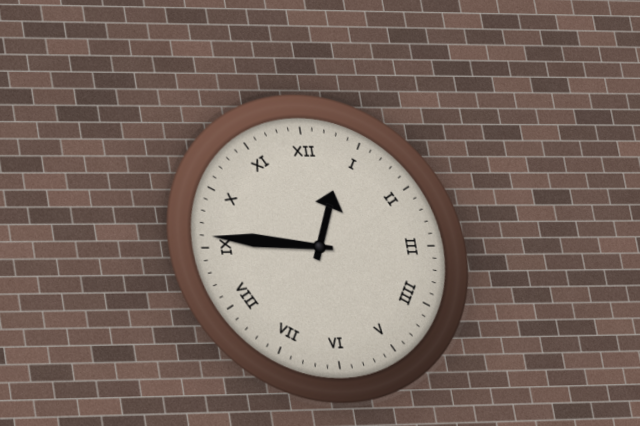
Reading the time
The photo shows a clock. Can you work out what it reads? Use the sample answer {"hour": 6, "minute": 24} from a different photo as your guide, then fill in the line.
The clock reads {"hour": 12, "minute": 46}
